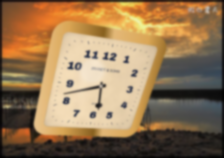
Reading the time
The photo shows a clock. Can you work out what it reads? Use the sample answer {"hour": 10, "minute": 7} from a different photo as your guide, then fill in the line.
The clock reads {"hour": 5, "minute": 42}
